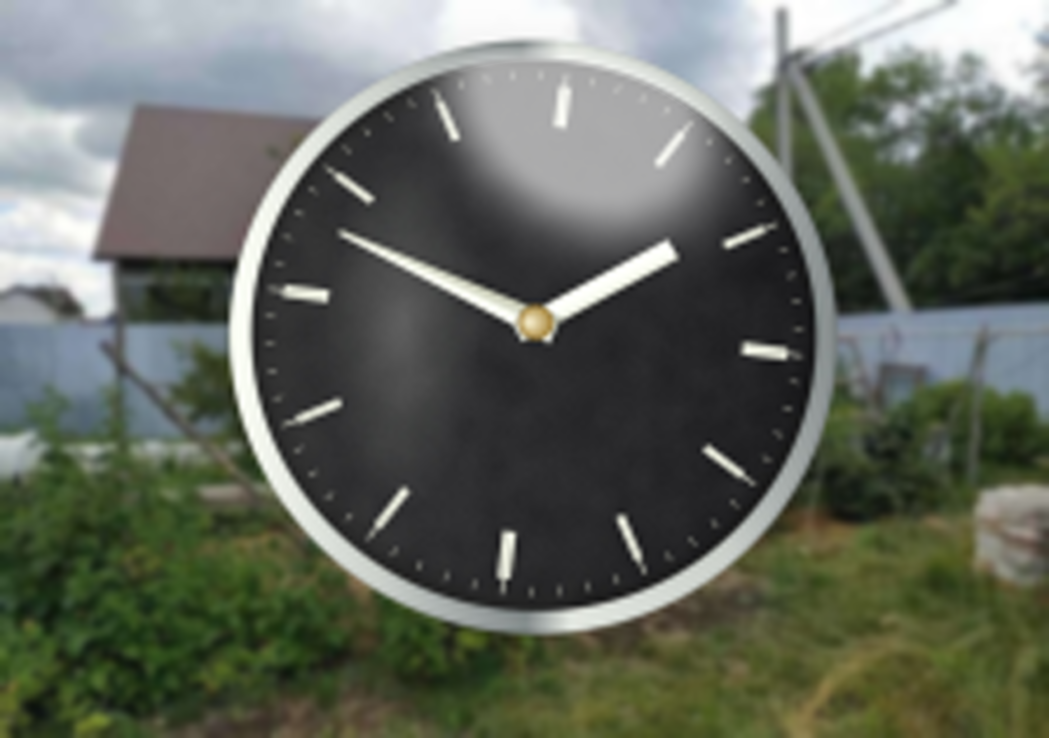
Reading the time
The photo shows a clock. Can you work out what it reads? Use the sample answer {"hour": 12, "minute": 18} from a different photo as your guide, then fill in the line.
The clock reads {"hour": 1, "minute": 48}
